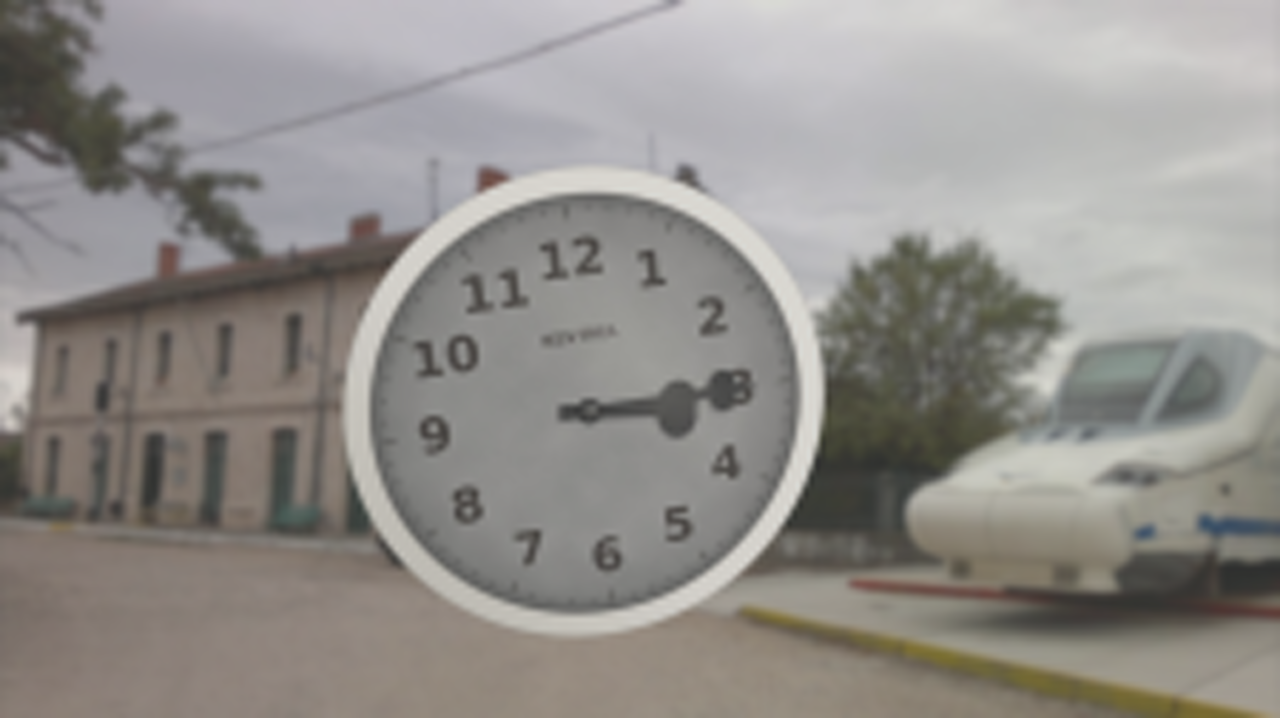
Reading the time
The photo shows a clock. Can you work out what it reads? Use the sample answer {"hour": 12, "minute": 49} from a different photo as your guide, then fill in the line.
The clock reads {"hour": 3, "minute": 15}
